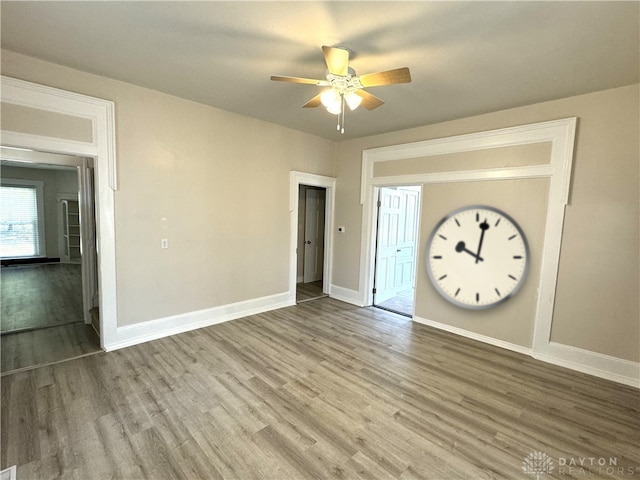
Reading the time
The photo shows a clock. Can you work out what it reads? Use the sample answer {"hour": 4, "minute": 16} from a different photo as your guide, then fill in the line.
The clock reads {"hour": 10, "minute": 2}
